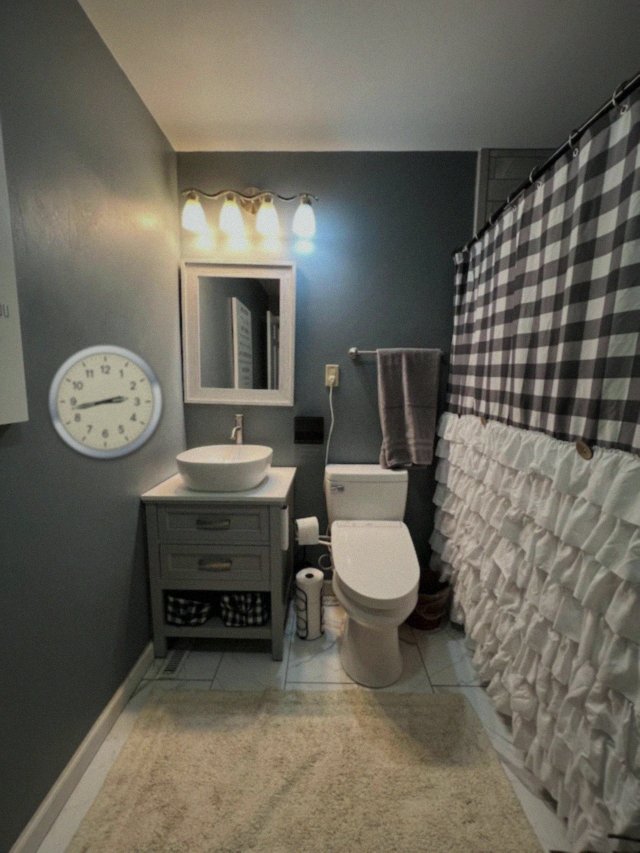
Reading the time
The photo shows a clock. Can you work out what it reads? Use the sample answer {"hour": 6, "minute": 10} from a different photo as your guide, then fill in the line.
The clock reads {"hour": 2, "minute": 43}
